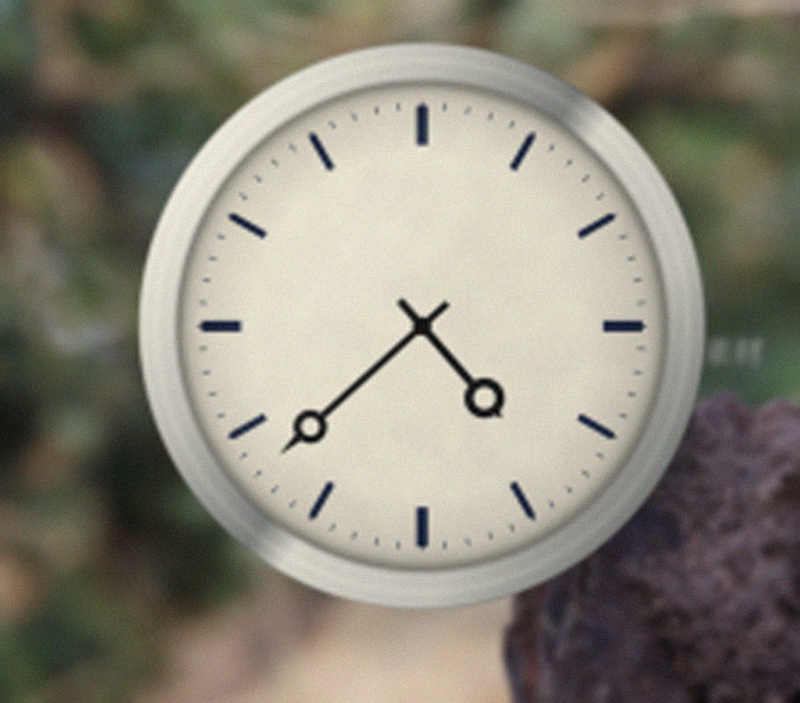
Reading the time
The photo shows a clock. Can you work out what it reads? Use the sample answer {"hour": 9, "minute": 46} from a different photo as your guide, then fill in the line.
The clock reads {"hour": 4, "minute": 38}
